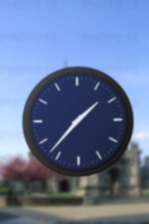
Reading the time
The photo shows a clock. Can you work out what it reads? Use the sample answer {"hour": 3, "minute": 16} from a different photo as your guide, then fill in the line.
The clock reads {"hour": 1, "minute": 37}
